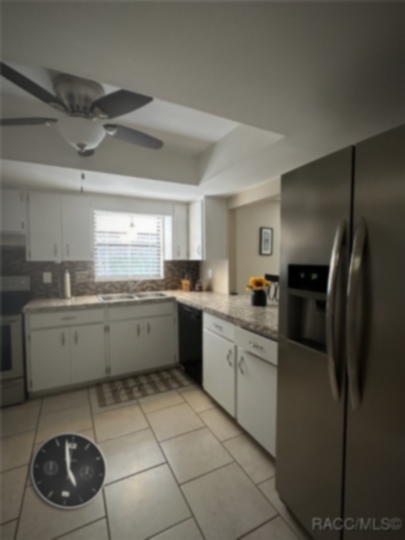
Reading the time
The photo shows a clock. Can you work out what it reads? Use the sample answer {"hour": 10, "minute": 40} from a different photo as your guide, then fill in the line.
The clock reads {"hour": 4, "minute": 58}
